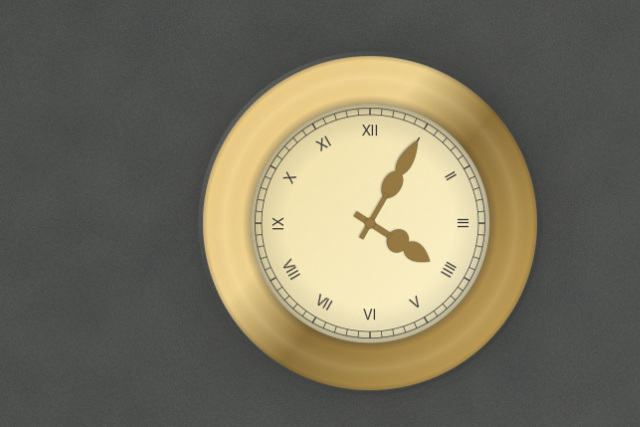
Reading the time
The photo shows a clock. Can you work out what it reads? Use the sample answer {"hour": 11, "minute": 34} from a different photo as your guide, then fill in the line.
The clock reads {"hour": 4, "minute": 5}
